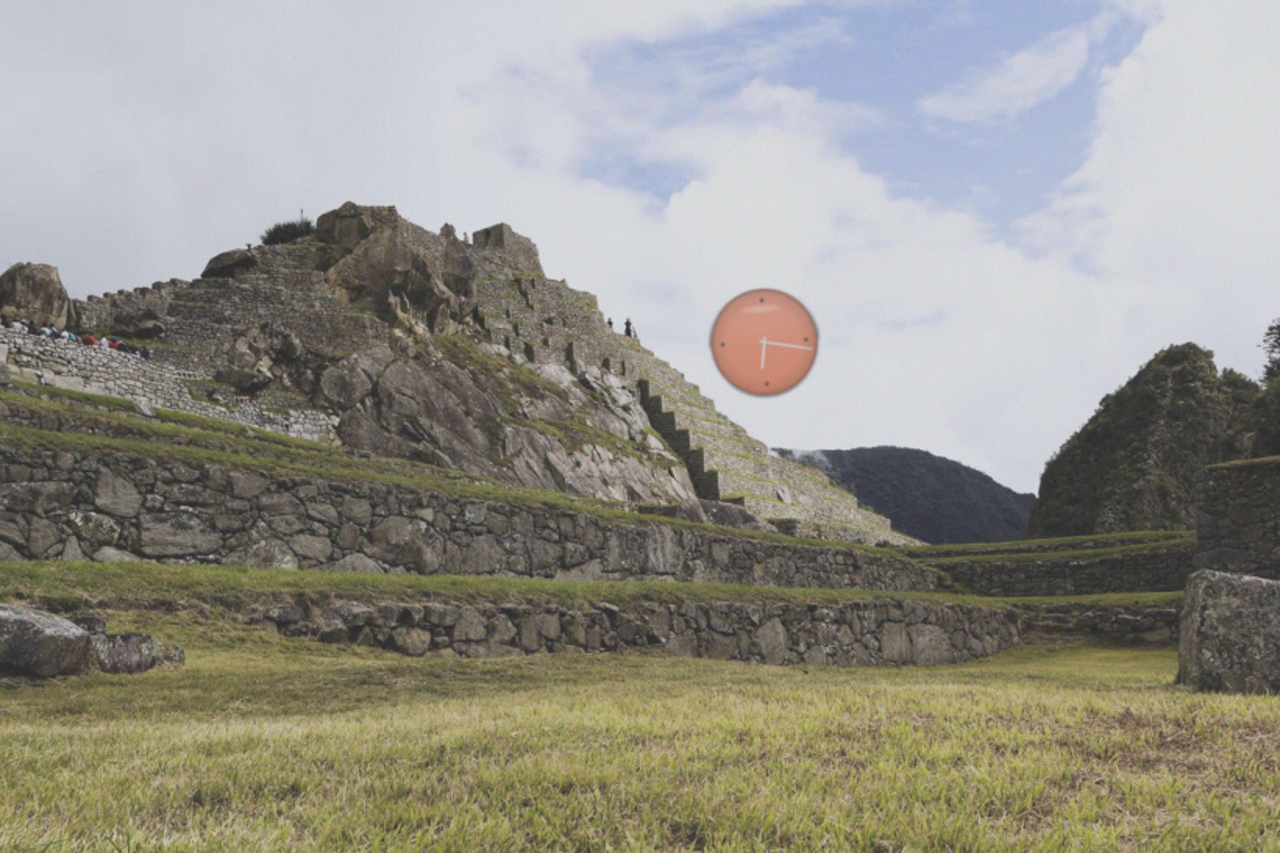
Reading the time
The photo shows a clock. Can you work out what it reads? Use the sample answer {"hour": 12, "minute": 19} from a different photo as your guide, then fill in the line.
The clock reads {"hour": 6, "minute": 17}
